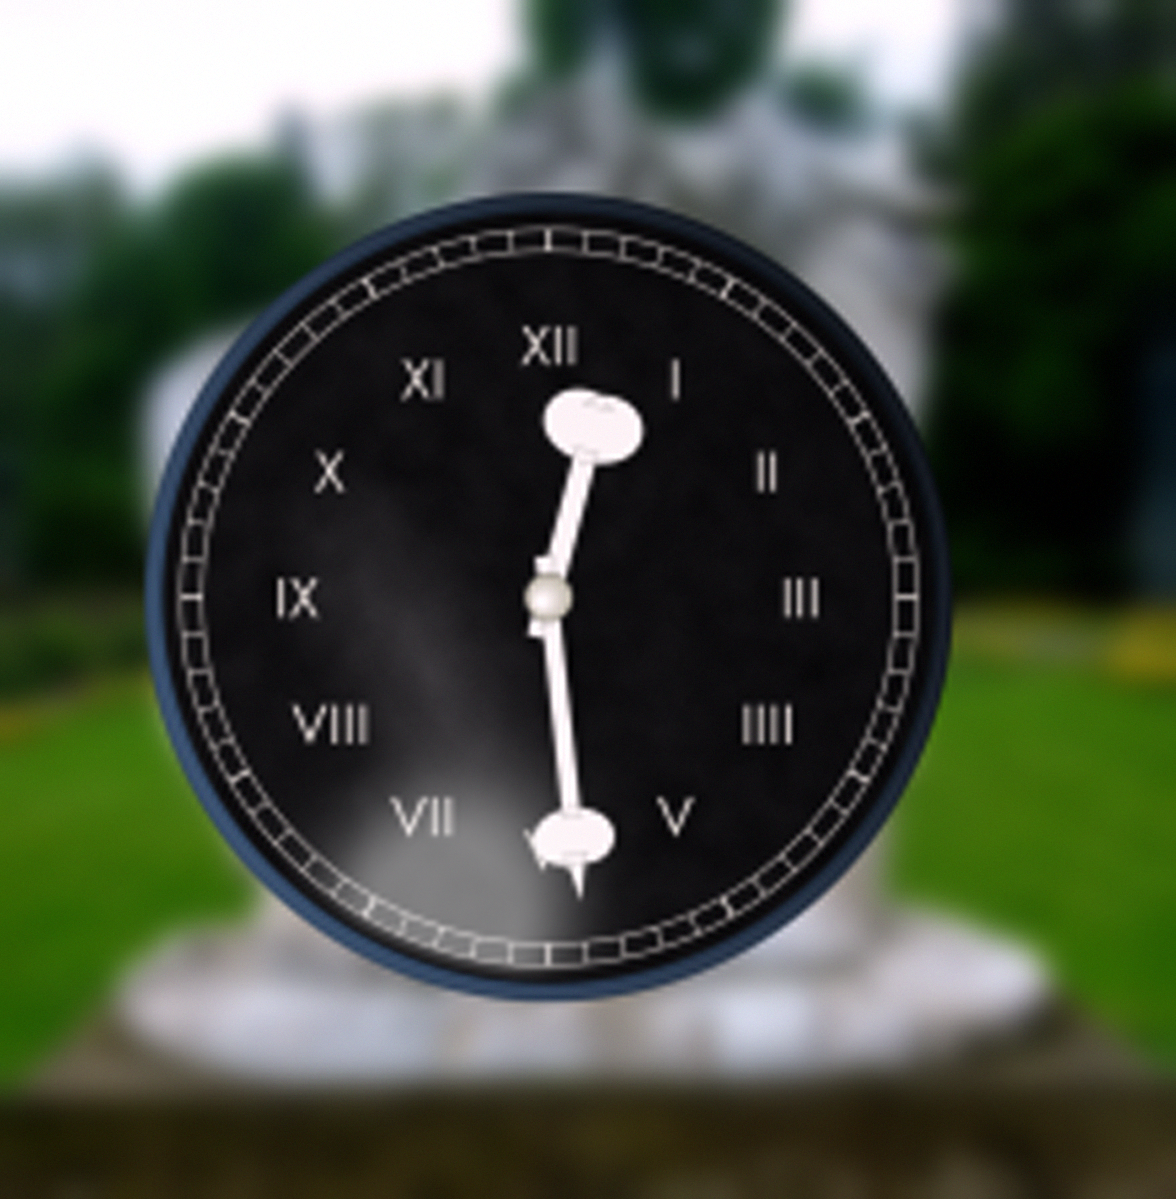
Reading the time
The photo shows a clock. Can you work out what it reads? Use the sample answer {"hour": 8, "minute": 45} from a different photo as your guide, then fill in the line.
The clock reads {"hour": 12, "minute": 29}
